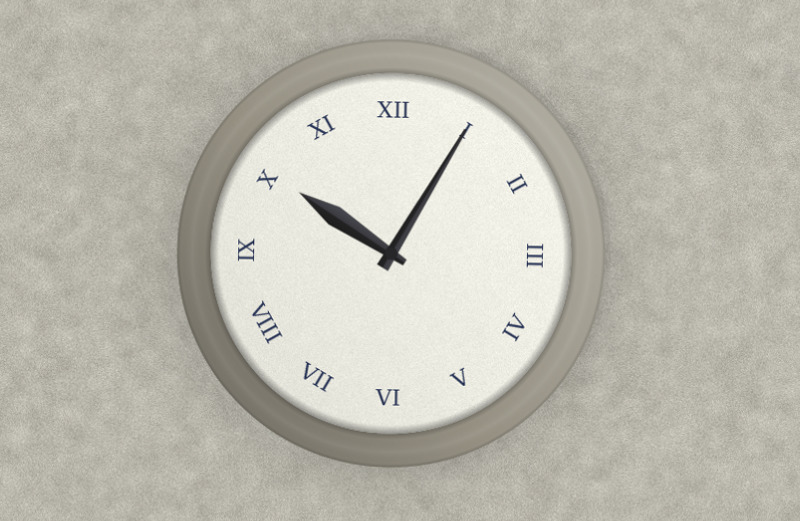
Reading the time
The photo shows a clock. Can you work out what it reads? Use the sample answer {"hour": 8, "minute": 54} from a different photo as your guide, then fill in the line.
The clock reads {"hour": 10, "minute": 5}
